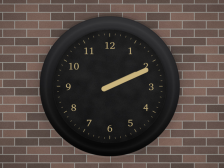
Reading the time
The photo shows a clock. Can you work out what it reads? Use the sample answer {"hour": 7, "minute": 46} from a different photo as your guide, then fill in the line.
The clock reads {"hour": 2, "minute": 11}
